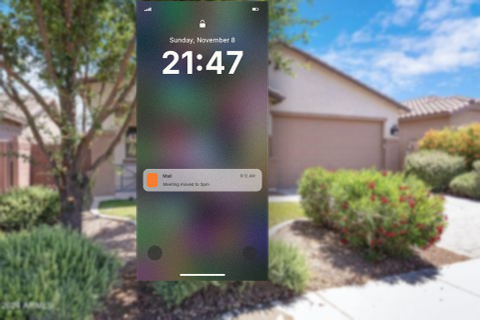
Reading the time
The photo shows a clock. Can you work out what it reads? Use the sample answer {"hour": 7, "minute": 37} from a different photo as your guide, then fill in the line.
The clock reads {"hour": 21, "minute": 47}
